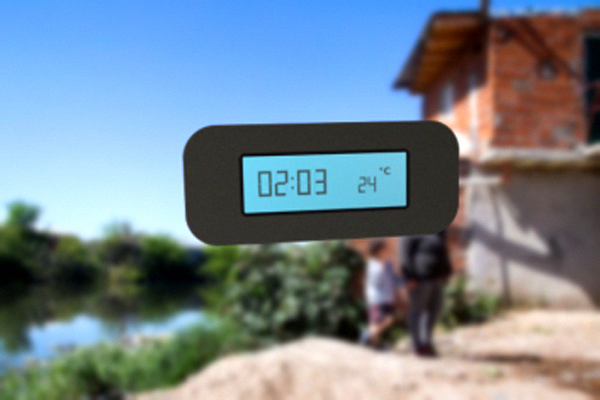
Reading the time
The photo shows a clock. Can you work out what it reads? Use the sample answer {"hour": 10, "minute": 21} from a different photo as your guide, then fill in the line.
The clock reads {"hour": 2, "minute": 3}
